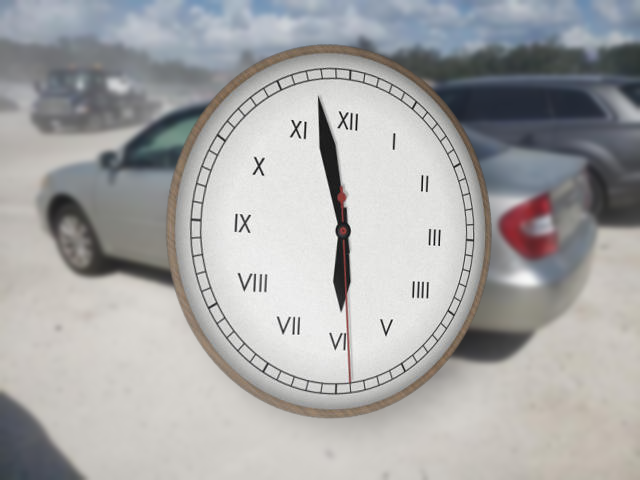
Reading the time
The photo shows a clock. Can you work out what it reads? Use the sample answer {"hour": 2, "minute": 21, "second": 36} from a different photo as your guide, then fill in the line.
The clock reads {"hour": 5, "minute": 57, "second": 29}
